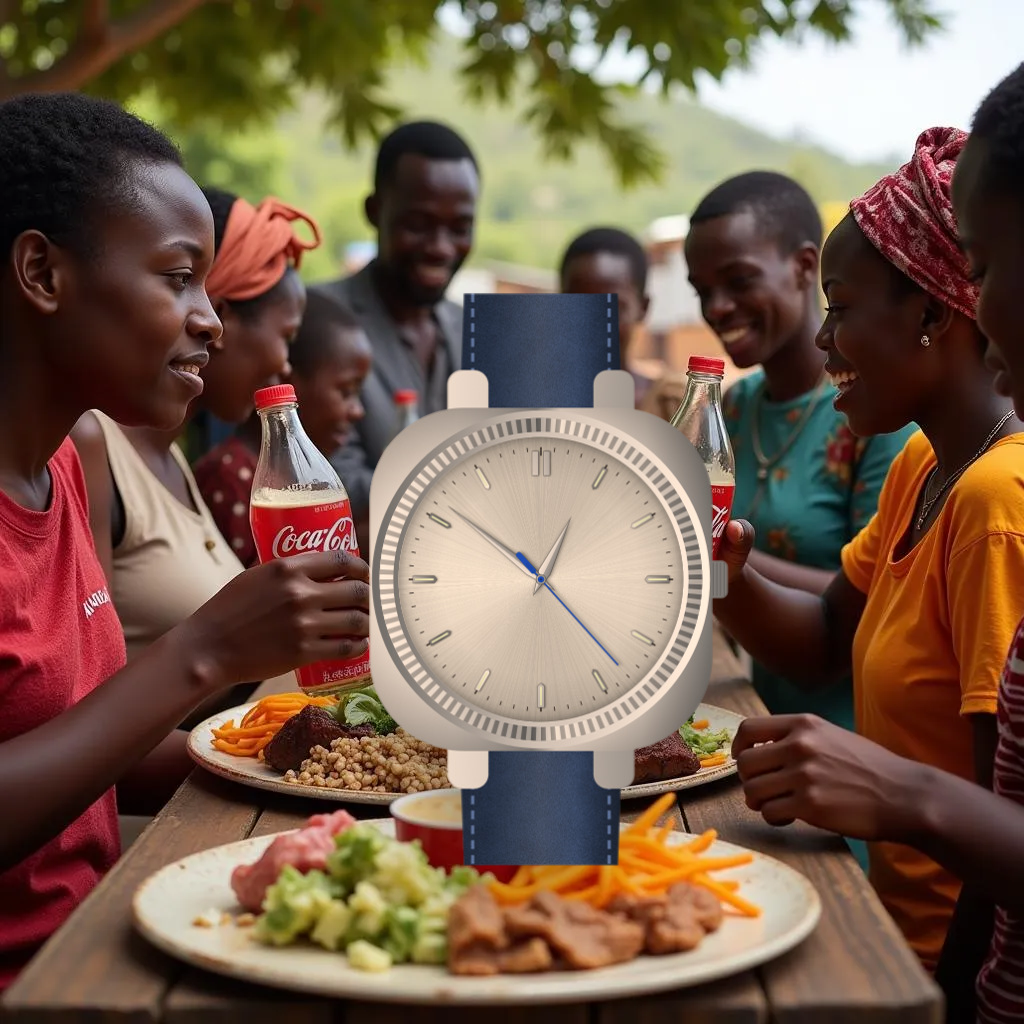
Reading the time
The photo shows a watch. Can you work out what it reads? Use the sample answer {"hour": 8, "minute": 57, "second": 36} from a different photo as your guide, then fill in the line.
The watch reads {"hour": 12, "minute": 51, "second": 23}
